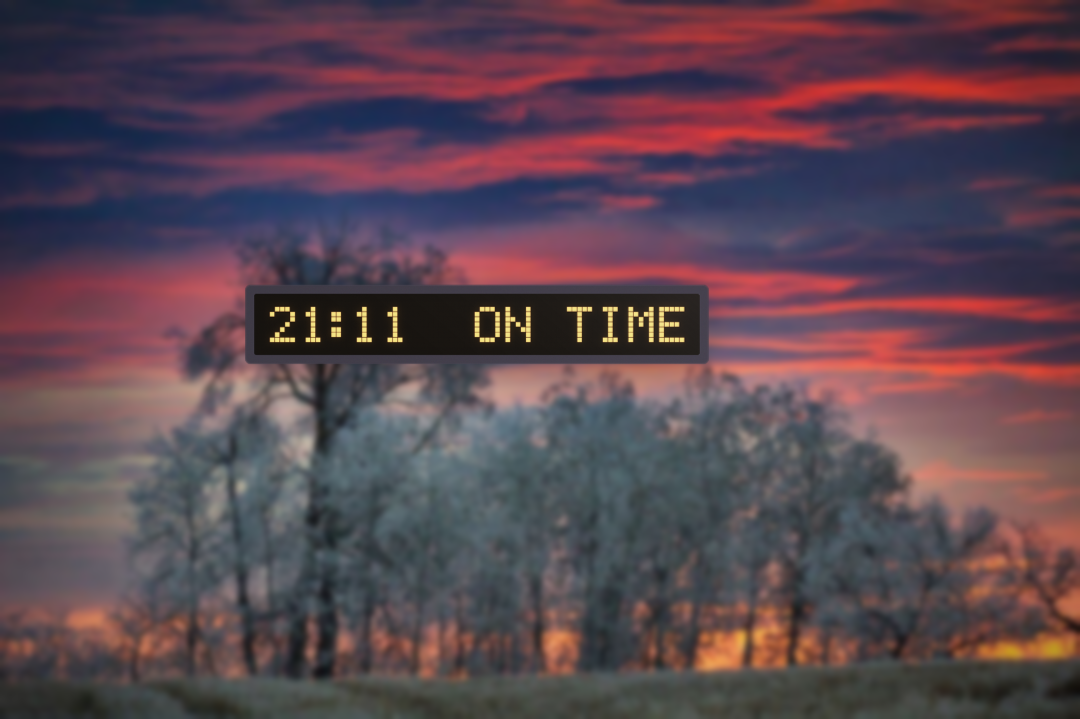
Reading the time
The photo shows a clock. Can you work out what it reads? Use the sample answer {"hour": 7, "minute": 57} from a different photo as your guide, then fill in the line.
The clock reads {"hour": 21, "minute": 11}
